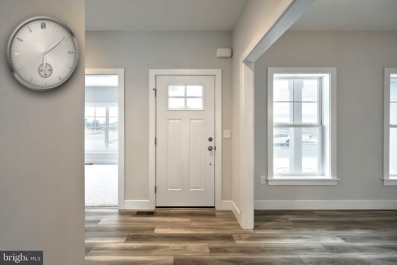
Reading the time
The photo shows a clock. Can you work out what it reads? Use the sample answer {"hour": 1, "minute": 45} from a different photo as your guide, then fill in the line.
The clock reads {"hour": 6, "minute": 9}
